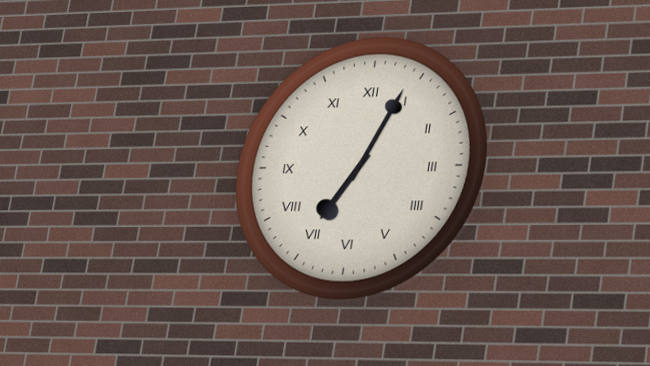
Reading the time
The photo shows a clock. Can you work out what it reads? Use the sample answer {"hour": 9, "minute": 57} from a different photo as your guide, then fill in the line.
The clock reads {"hour": 7, "minute": 4}
